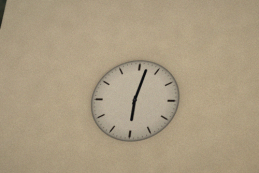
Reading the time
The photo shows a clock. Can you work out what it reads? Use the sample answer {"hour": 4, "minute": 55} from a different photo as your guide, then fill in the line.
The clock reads {"hour": 6, "minute": 2}
